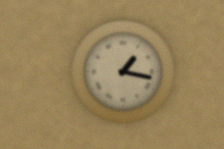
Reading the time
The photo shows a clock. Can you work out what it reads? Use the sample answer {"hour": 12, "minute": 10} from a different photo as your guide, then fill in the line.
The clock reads {"hour": 1, "minute": 17}
